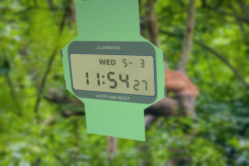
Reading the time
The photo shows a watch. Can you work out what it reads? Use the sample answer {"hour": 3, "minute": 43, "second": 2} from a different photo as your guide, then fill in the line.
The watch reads {"hour": 11, "minute": 54, "second": 27}
